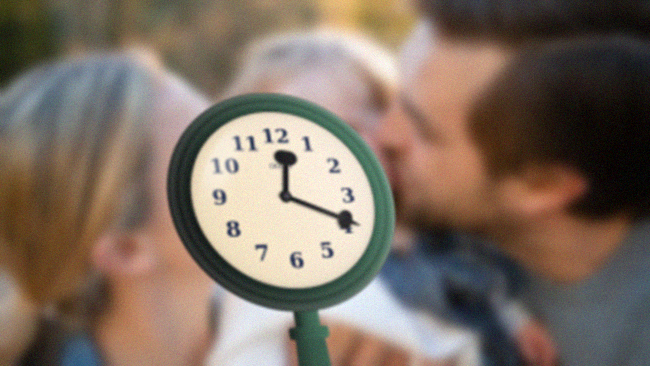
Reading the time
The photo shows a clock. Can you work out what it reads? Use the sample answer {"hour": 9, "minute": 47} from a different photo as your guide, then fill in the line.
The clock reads {"hour": 12, "minute": 19}
